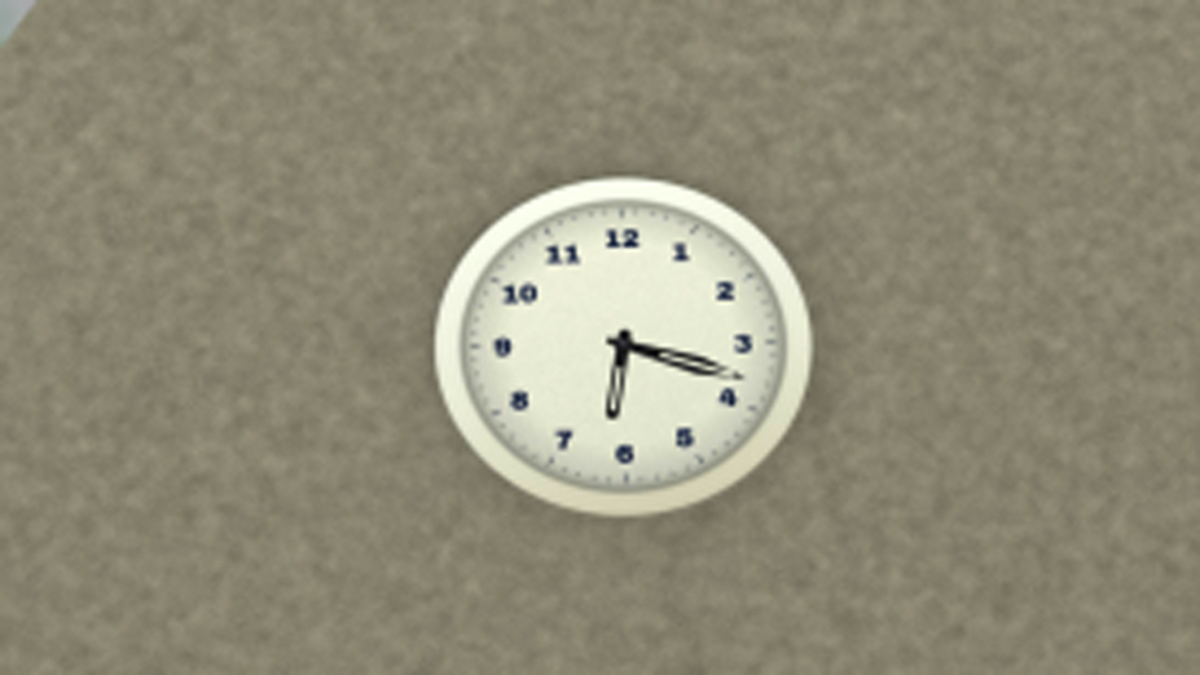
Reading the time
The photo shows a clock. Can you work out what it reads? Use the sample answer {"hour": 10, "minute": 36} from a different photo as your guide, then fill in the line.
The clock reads {"hour": 6, "minute": 18}
